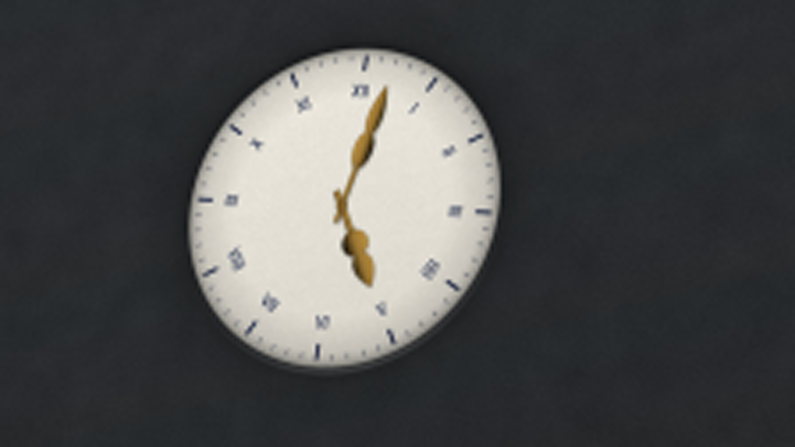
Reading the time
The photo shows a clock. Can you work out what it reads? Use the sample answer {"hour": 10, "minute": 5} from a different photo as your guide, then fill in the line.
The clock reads {"hour": 5, "minute": 2}
